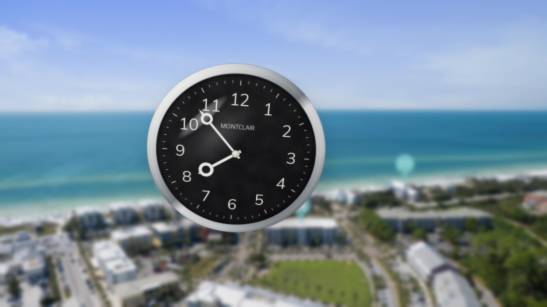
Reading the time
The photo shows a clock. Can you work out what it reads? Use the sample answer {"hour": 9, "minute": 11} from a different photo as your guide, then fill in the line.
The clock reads {"hour": 7, "minute": 53}
